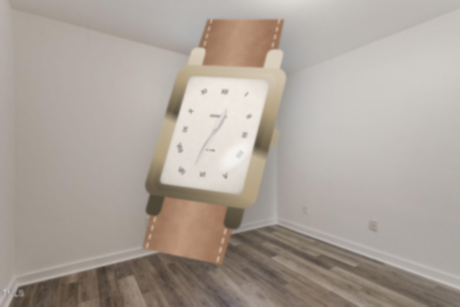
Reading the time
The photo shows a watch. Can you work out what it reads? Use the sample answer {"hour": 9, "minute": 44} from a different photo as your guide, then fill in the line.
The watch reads {"hour": 12, "minute": 33}
